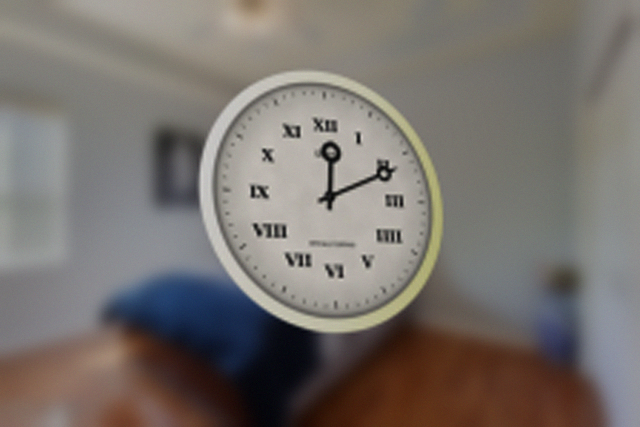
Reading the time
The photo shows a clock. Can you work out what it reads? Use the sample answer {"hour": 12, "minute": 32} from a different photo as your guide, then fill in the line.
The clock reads {"hour": 12, "minute": 11}
